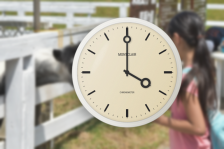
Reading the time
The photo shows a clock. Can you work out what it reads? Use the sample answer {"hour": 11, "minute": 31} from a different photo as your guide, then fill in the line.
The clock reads {"hour": 4, "minute": 0}
